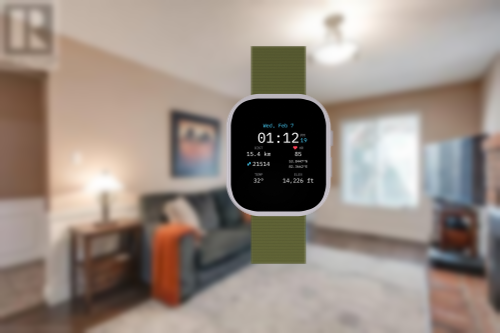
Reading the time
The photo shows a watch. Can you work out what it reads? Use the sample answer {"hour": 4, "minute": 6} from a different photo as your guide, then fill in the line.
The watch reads {"hour": 1, "minute": 12}
